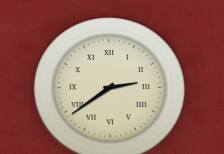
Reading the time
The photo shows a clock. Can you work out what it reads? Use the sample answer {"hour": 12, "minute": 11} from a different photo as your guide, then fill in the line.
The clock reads {"hour": 2, "minute": 39}
